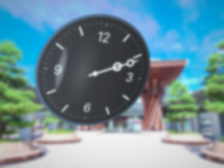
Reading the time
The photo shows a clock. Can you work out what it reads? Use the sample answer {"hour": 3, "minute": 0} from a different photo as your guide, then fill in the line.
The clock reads {"hour": 2, "minute": 11}
